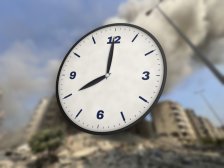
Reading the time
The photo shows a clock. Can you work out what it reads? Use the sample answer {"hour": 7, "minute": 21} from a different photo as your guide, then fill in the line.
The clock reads {"hour": 8, "minute": 0}
